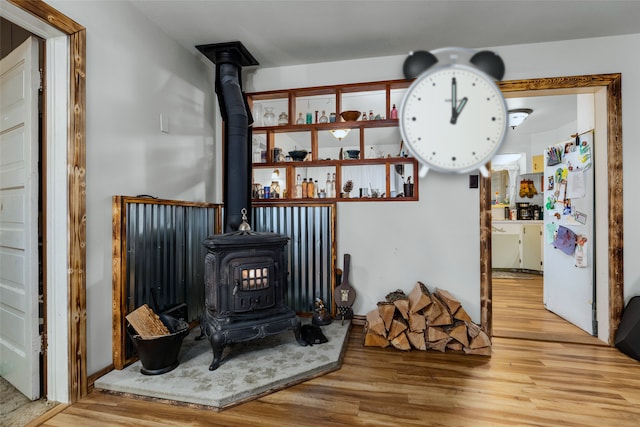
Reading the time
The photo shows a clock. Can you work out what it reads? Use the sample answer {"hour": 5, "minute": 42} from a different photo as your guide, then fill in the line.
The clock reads {"hour": 1, "minute": 0}
